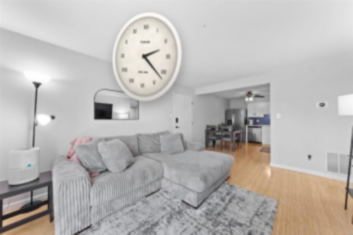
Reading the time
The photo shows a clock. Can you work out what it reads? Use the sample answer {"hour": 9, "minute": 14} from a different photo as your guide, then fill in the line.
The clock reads {"hour": 2, "minute": 22}
